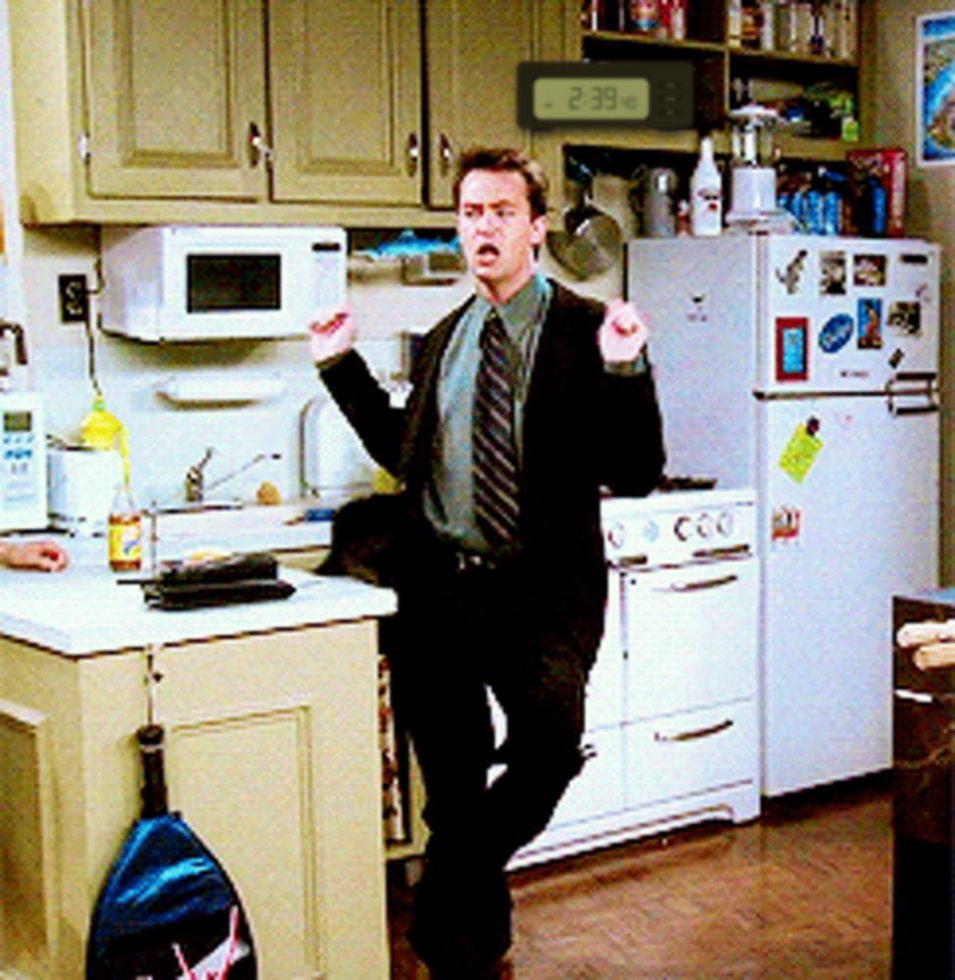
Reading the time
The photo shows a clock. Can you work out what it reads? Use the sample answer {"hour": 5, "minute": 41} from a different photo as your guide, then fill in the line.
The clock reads {"hour": 2, "minute": 39}
